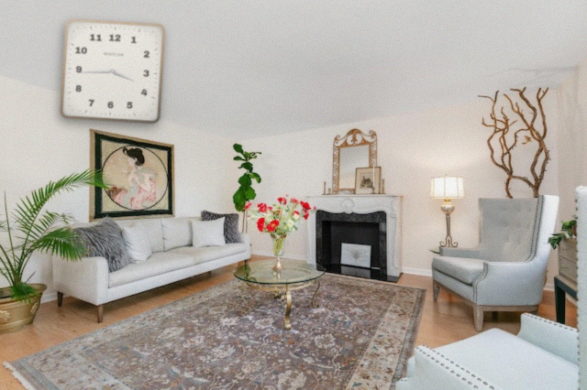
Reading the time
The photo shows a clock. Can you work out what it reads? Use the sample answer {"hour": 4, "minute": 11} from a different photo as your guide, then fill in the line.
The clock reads {"hour": 3, "minute": 44}
